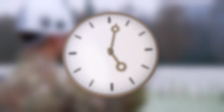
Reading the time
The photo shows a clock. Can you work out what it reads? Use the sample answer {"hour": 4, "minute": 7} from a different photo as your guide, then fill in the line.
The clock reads {"hour": 5, "minute": 2}
